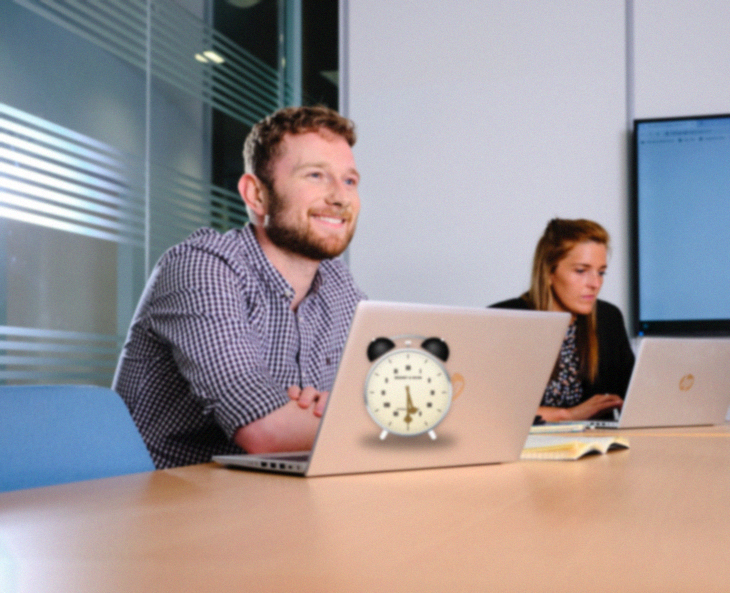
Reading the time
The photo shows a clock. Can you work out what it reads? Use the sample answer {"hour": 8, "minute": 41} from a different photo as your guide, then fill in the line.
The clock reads {"hour": 5, "minute": 30}
